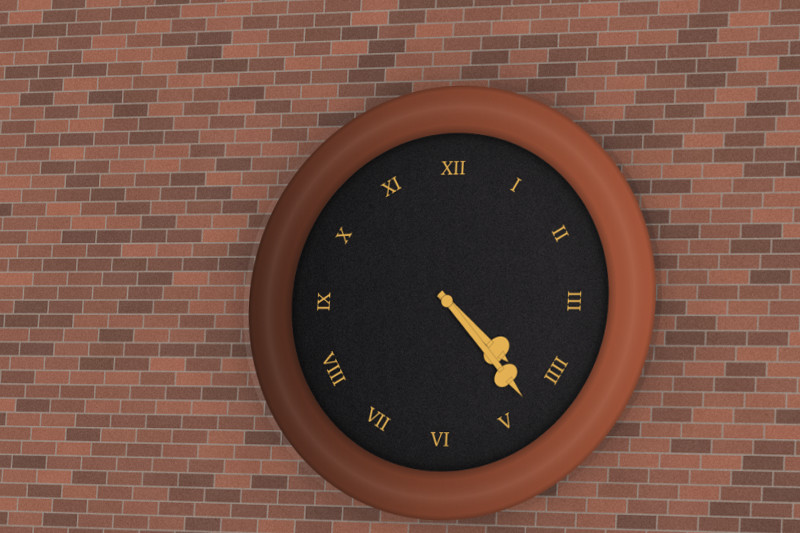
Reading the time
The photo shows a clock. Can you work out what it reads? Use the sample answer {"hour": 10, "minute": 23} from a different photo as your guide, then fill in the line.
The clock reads {"hour": 4, "minute": 23}
